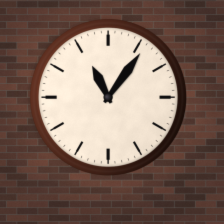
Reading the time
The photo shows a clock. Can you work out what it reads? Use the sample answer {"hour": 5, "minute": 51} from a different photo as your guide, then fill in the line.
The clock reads {"hour": 11, "minute": 6}
